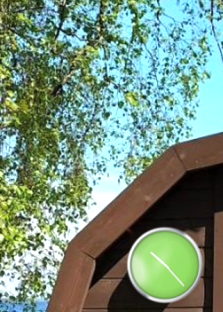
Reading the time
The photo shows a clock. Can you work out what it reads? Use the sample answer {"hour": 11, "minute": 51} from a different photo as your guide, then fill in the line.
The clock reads {"hour": 10, "minute": 23}
